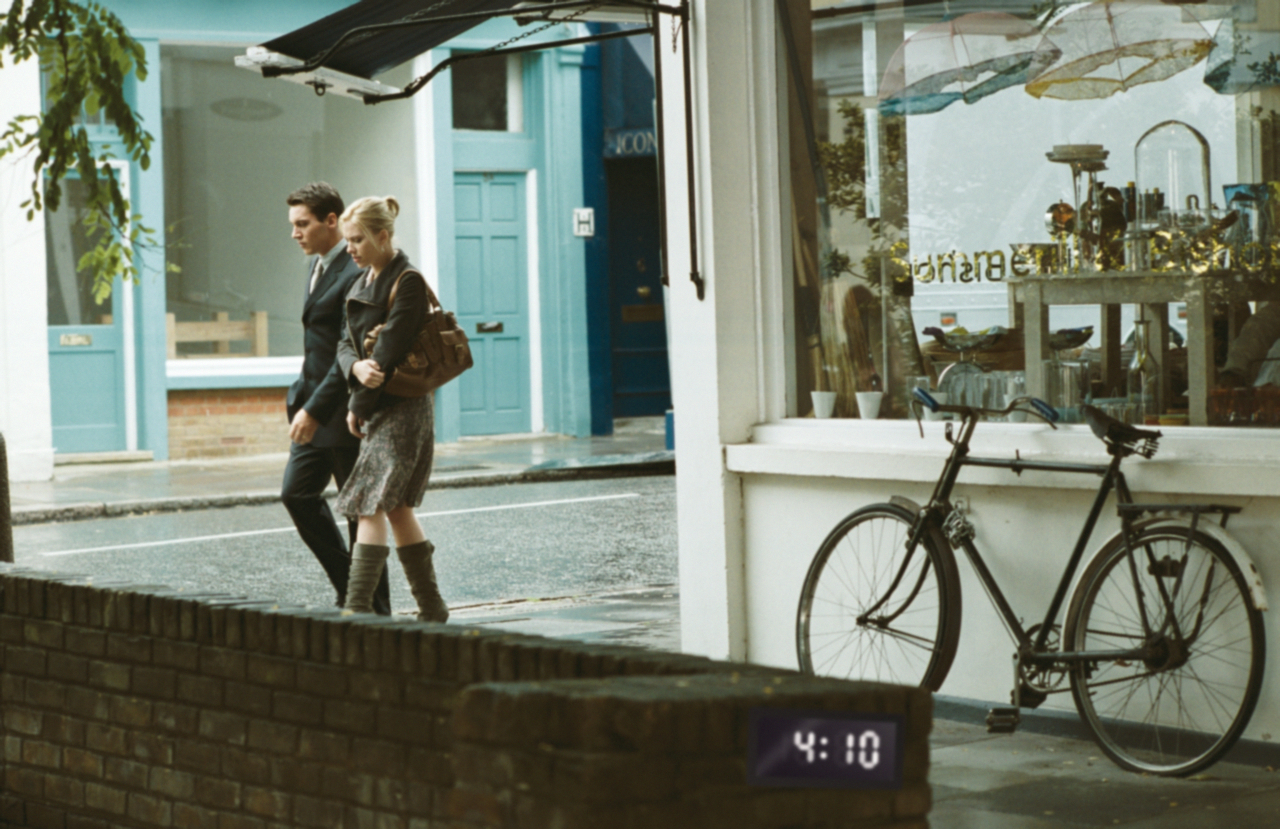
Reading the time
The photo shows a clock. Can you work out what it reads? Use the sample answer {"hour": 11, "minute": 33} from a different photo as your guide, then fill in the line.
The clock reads {"hour": 4, "minute": 10}
